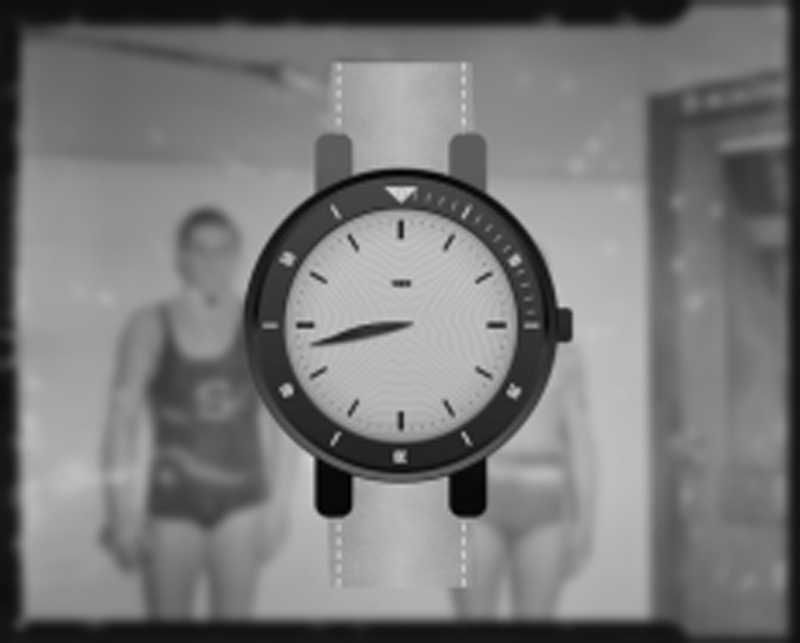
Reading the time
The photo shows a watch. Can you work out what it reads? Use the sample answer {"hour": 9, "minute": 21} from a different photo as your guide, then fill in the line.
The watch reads {"hour": 8, "minute": 43}
